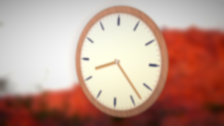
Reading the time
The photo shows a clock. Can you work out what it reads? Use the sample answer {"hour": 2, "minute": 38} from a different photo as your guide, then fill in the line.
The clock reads {"hour": 8, "minute": 23}
